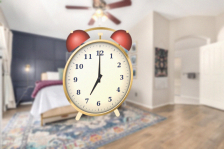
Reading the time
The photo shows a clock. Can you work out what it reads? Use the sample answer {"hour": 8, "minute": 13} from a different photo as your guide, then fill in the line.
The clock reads {"hour": 7, "minute": 0}
